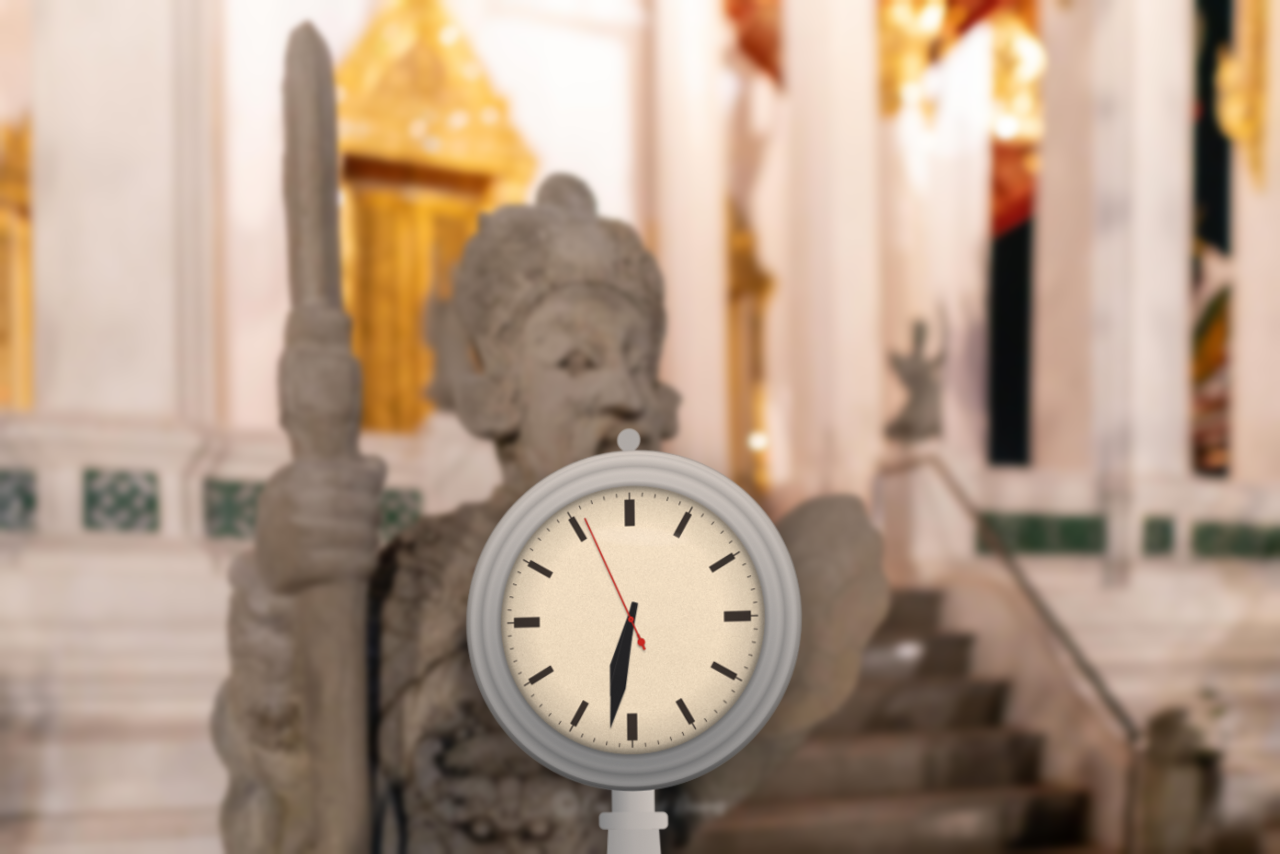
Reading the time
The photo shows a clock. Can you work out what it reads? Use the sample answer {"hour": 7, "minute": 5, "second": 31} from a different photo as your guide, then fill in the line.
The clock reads {"hour": 6, "minute": 31, "second": 56}
